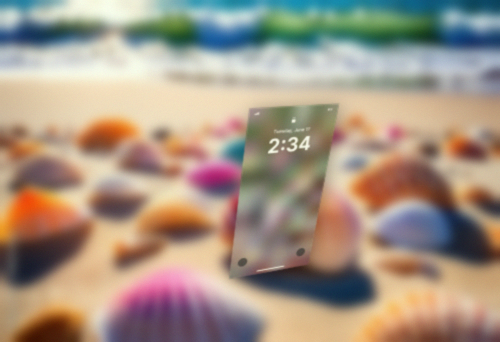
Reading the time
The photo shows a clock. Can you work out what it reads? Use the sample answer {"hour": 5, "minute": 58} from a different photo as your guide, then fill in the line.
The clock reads {"hour": 2, "minute": 34}
